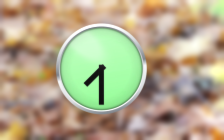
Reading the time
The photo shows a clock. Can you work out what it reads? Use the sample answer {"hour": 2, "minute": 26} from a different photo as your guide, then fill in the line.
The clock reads {"hour": 7, "minute": 30}
